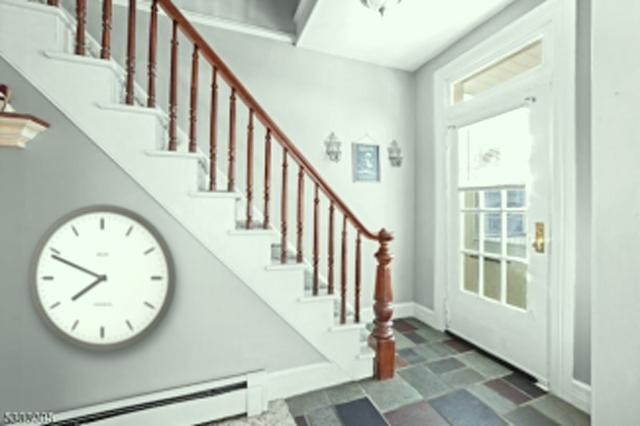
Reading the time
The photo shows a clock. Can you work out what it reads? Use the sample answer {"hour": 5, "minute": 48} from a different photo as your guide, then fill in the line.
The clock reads {"hour": 7, "minute": 49}
